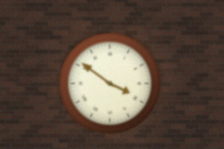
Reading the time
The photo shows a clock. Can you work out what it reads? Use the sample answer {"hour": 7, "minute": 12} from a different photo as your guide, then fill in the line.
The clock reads {"hour": 3, "minute": 51}
